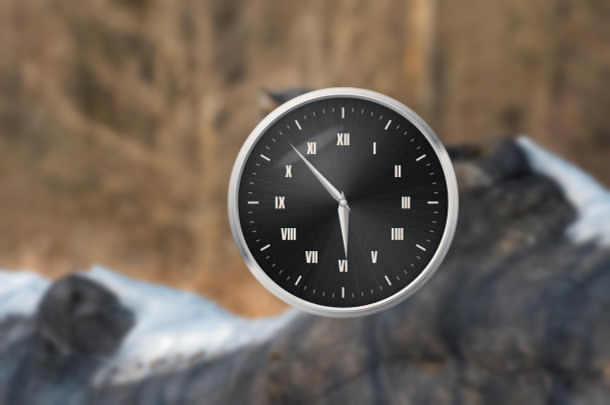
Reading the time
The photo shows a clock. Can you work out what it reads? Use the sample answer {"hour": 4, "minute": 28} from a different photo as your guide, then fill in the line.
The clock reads {"hour": 5, "minute": 53}
